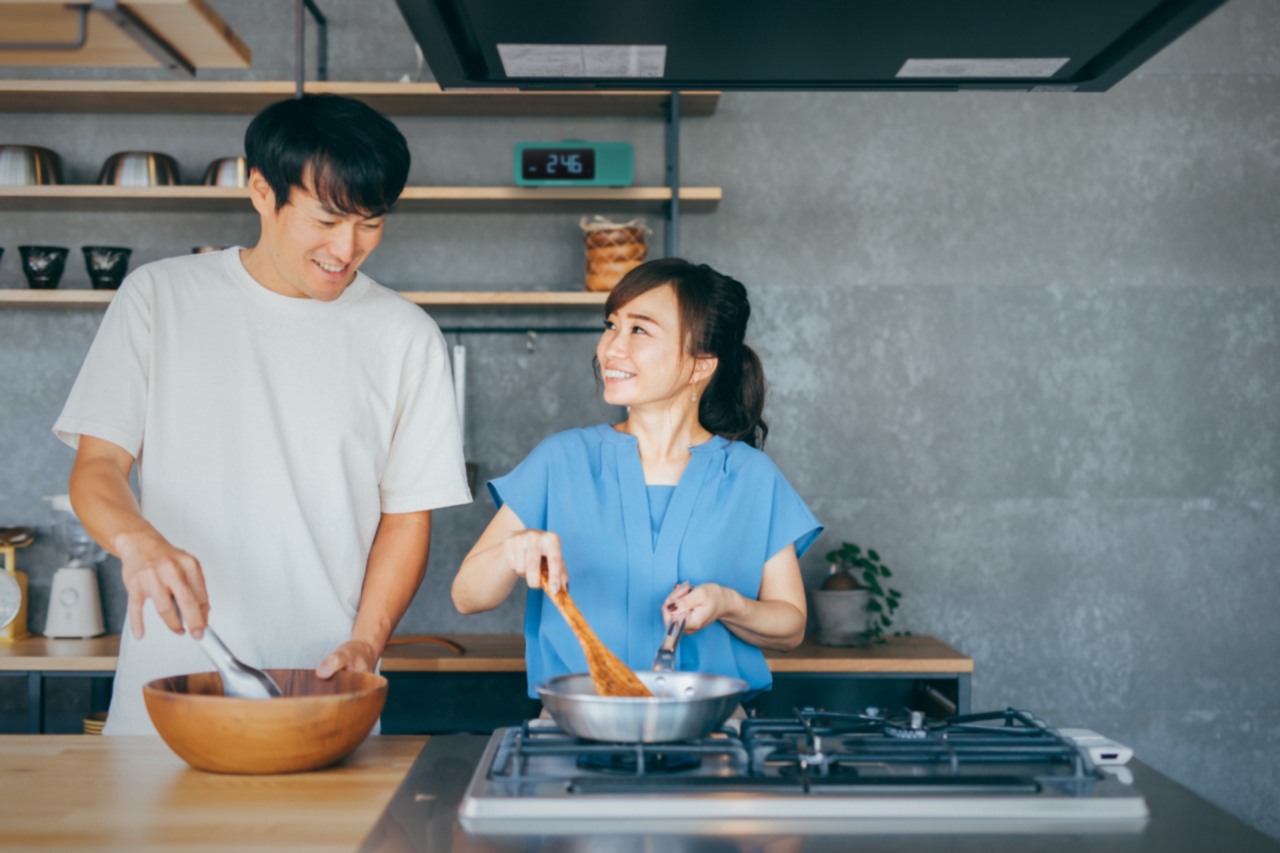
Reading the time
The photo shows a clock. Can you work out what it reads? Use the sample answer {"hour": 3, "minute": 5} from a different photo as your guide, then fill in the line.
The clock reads {"hour": 2, "minute": 46}
